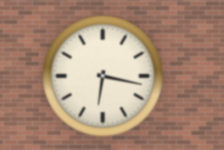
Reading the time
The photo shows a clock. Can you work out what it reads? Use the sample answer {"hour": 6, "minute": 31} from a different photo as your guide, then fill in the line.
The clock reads {"hour": 6, "minute": 17}
